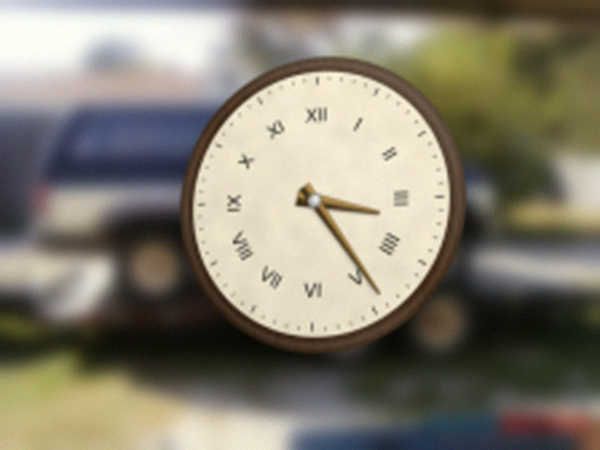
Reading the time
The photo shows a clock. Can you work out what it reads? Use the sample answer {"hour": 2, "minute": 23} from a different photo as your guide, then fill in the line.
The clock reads {"hour": 3, "minute": 24}
